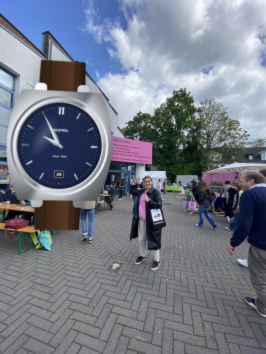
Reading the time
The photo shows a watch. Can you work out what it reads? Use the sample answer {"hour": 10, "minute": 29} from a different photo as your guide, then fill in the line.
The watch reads {"hour": 9, "minute": 55}
